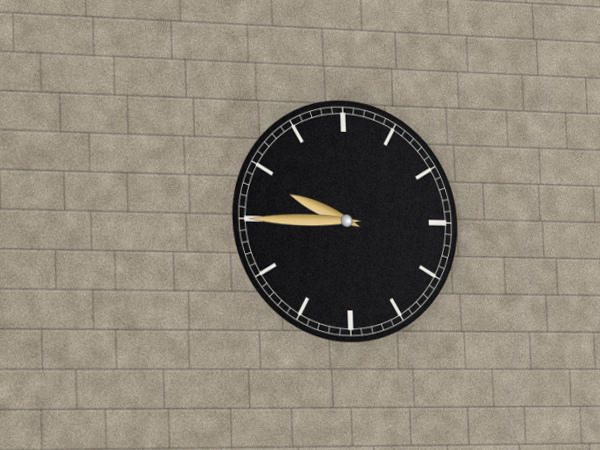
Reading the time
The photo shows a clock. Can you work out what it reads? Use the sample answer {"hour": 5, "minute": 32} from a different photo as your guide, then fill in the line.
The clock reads {"hour": 9, "minute": 45}
